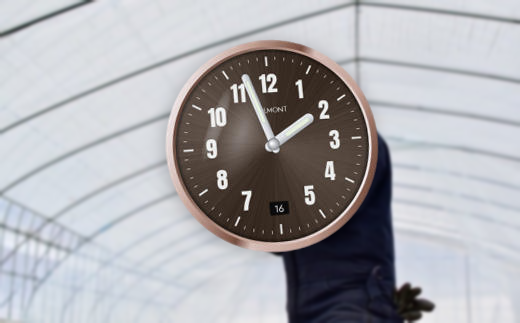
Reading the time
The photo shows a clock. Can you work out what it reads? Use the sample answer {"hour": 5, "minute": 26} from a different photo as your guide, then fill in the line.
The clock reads {"hour": 1, "minute": 57}
